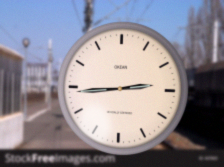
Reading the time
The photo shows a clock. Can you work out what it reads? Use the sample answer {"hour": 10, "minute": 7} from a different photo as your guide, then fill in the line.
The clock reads {"hour": 2, "minute": 44}
